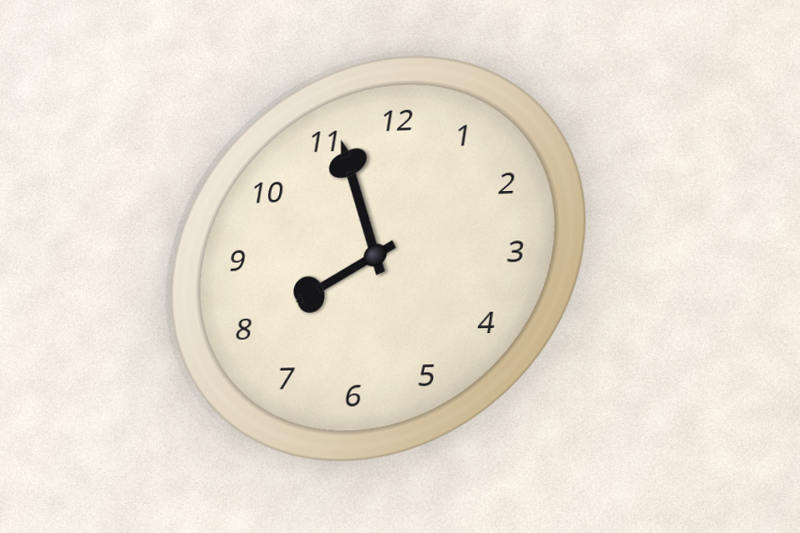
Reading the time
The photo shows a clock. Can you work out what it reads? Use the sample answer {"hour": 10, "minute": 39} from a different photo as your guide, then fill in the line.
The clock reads {"hour": 7, "minute": 56}
